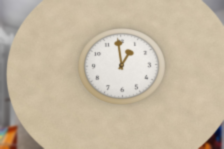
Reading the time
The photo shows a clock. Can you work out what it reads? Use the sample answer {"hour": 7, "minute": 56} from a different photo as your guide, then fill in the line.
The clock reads {"hour": 12, "minute": 59}
